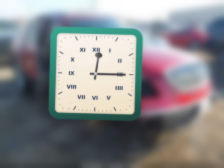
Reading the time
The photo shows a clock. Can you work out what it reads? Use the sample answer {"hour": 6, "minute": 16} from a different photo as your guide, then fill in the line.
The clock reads {"hour": 12, "minute": 15}
